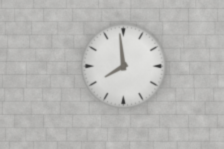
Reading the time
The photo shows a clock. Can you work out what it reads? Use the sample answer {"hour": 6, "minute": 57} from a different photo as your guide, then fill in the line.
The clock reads {"hour": 7, "minute": 59}
